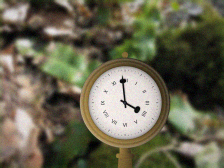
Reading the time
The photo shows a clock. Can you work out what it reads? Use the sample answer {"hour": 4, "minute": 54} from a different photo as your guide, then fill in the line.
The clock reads {"hour": 3, "minute": 59}
